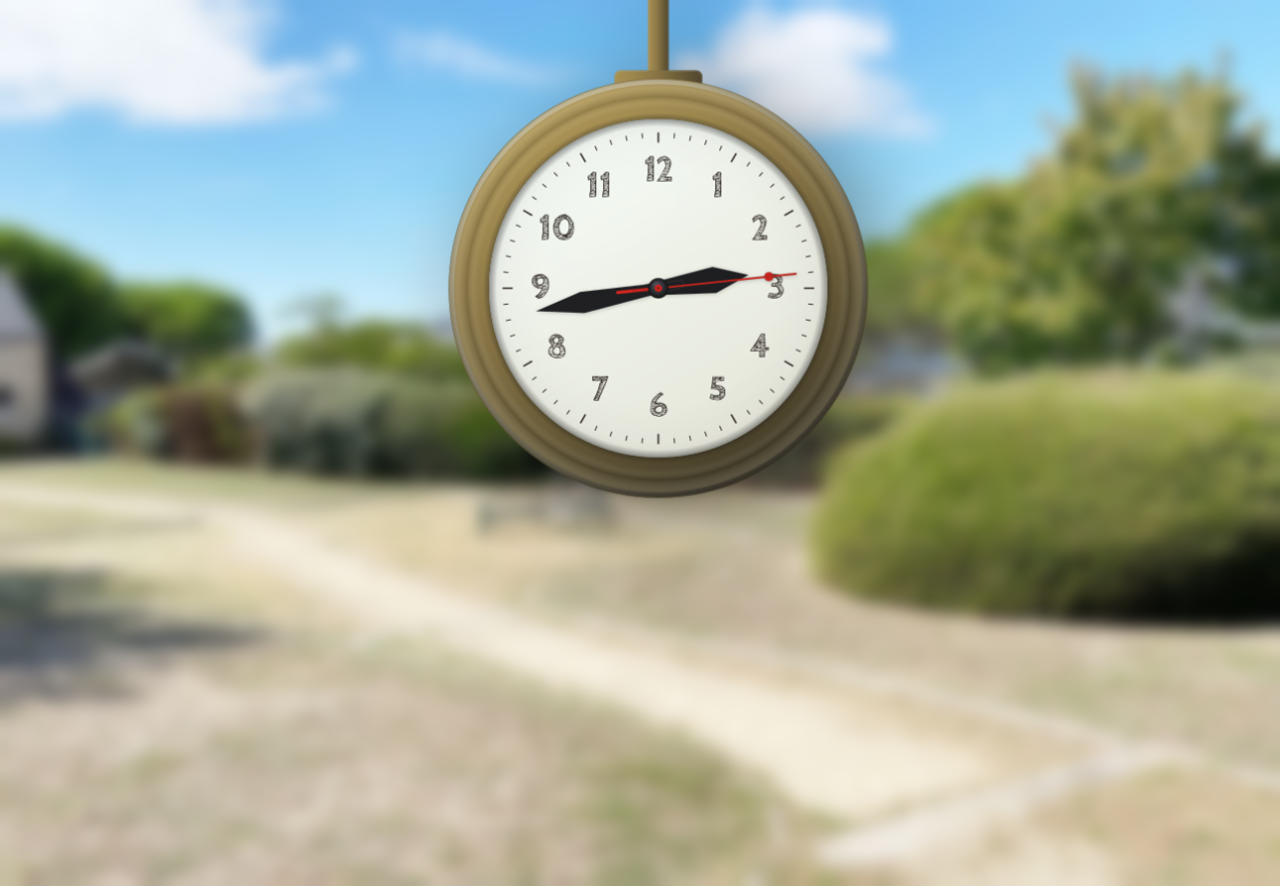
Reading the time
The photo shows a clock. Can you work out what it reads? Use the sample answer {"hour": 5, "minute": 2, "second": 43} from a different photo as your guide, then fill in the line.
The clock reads {"hour": 2, "minute": 43, "second": 14}
